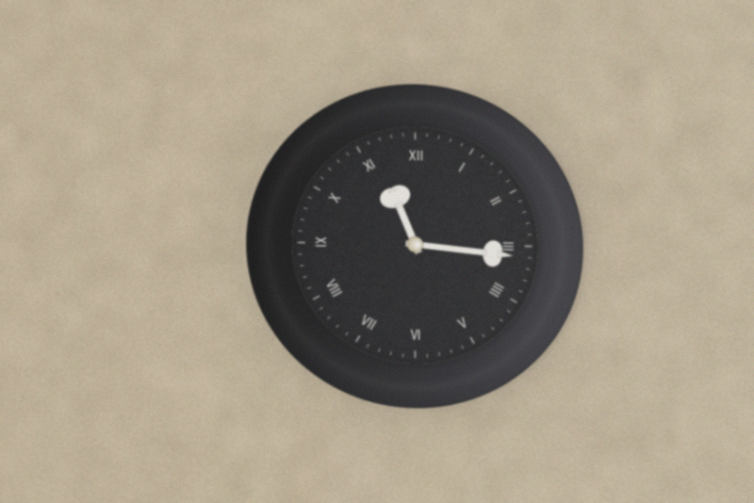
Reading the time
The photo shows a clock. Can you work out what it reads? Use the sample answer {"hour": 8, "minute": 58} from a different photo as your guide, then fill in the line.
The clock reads {"hour": 11, "minute": 16}
